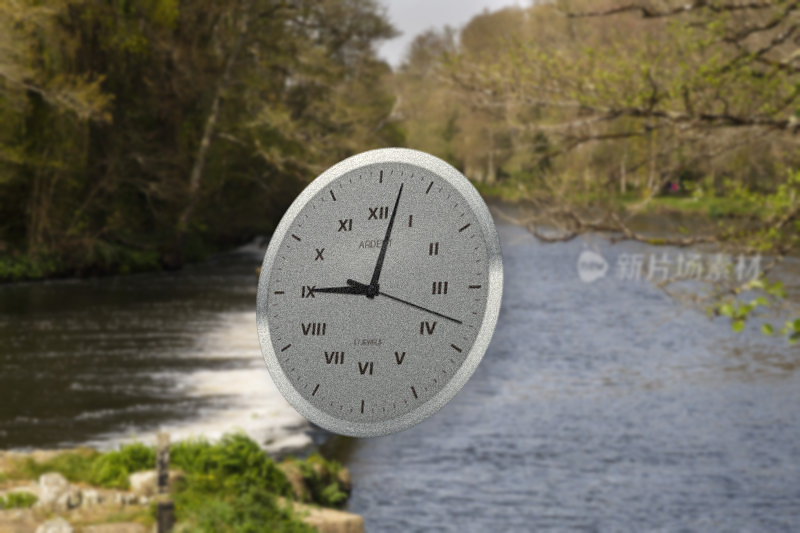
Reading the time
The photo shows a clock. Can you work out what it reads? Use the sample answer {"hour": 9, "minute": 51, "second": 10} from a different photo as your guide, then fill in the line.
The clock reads {"hour": 9, "minute": 2, "second": 18}
